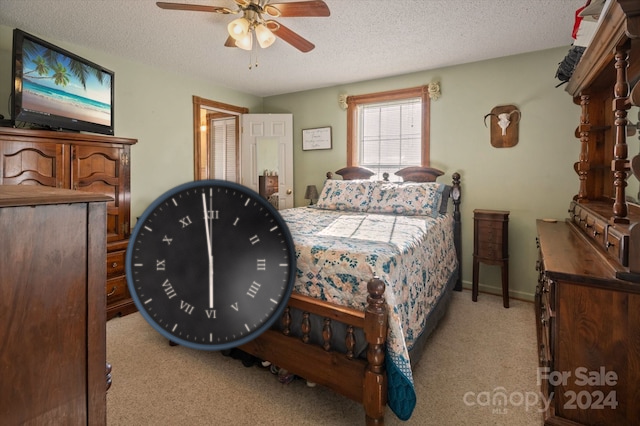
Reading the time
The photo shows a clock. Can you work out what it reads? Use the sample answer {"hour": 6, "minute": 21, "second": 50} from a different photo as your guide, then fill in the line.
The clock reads {"hour": 5, "minute": 59, "second": 0}
